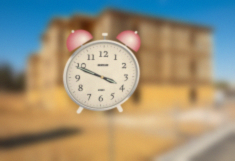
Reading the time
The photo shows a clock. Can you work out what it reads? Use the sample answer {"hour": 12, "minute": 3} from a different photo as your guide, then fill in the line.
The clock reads {"hour": 3, "minute": 49}
